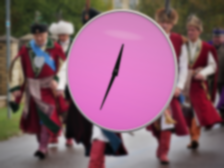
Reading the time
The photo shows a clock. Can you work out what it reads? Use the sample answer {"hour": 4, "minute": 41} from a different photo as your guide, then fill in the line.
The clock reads {"hour": 12, "minute": 34}
